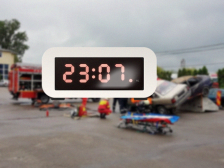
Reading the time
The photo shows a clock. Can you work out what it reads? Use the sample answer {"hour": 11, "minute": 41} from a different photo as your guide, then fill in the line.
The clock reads {"hour": 23, "minute": 7}
